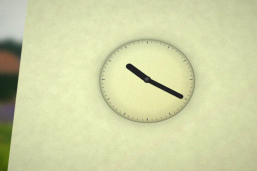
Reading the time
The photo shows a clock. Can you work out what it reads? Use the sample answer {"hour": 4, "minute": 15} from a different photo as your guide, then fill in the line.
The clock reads {"hour": 10, "minute": 20}
